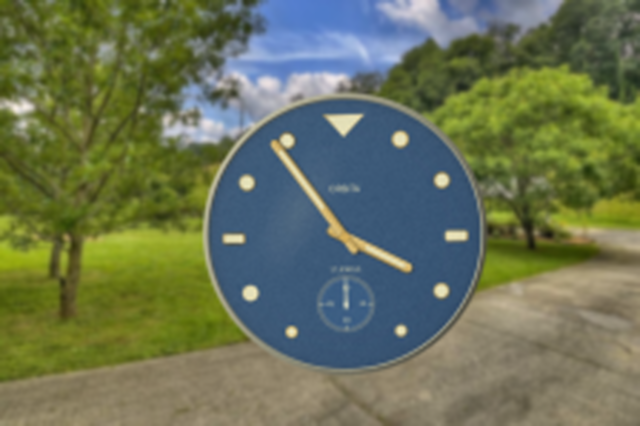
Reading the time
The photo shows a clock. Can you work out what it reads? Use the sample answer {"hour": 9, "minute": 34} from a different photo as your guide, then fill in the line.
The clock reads {"hour": 3, "minute": 54}
